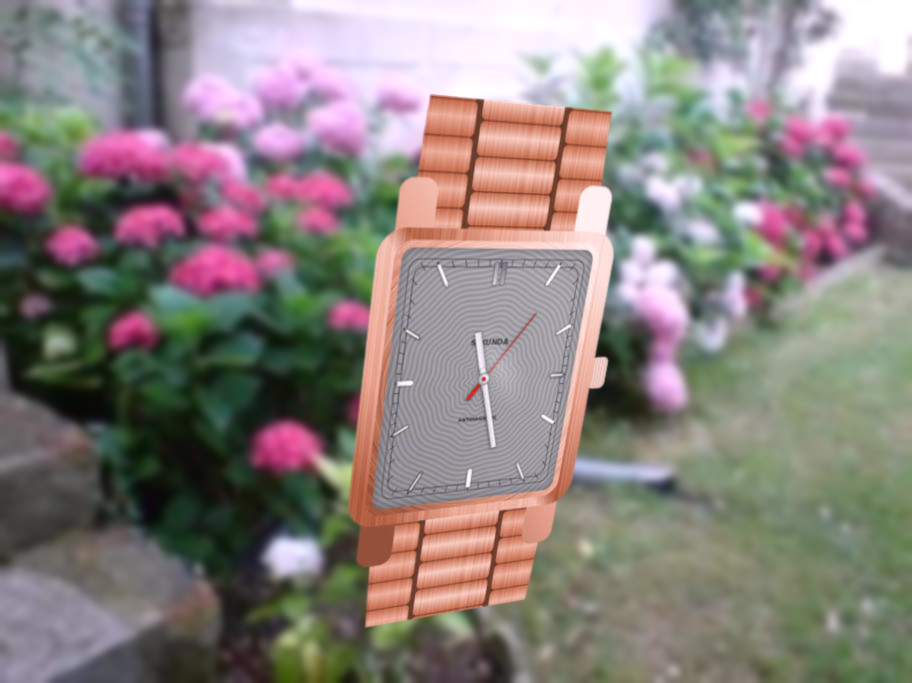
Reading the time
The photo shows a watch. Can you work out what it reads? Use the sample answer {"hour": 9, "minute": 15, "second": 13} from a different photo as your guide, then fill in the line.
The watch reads {"hour": 11, "minute": 27, "second": 6}
